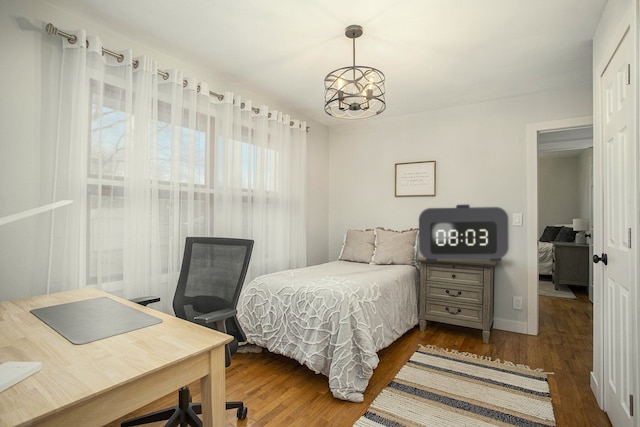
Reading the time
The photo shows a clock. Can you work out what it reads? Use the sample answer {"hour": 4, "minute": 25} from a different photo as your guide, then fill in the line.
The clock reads {"hour": 8, "minute": 3}
